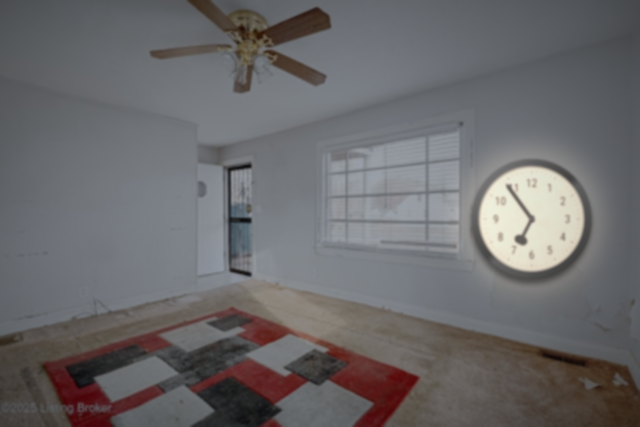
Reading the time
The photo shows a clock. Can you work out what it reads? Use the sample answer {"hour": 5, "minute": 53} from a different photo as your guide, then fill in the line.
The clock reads {"hour": 6, "minute": 54}
